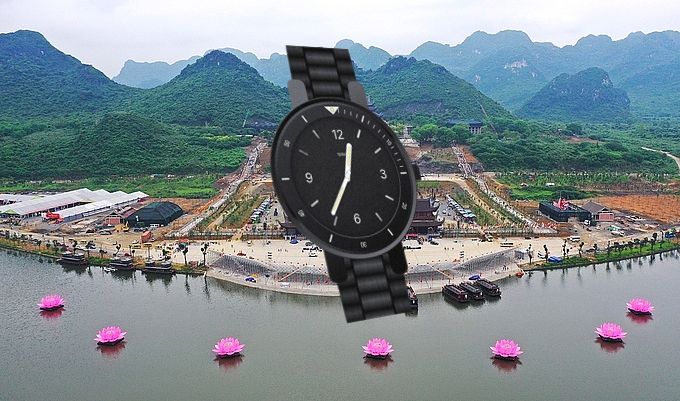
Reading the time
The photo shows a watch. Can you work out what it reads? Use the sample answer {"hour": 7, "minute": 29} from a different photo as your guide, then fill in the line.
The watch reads {"hour": 12, "minute": 36}
